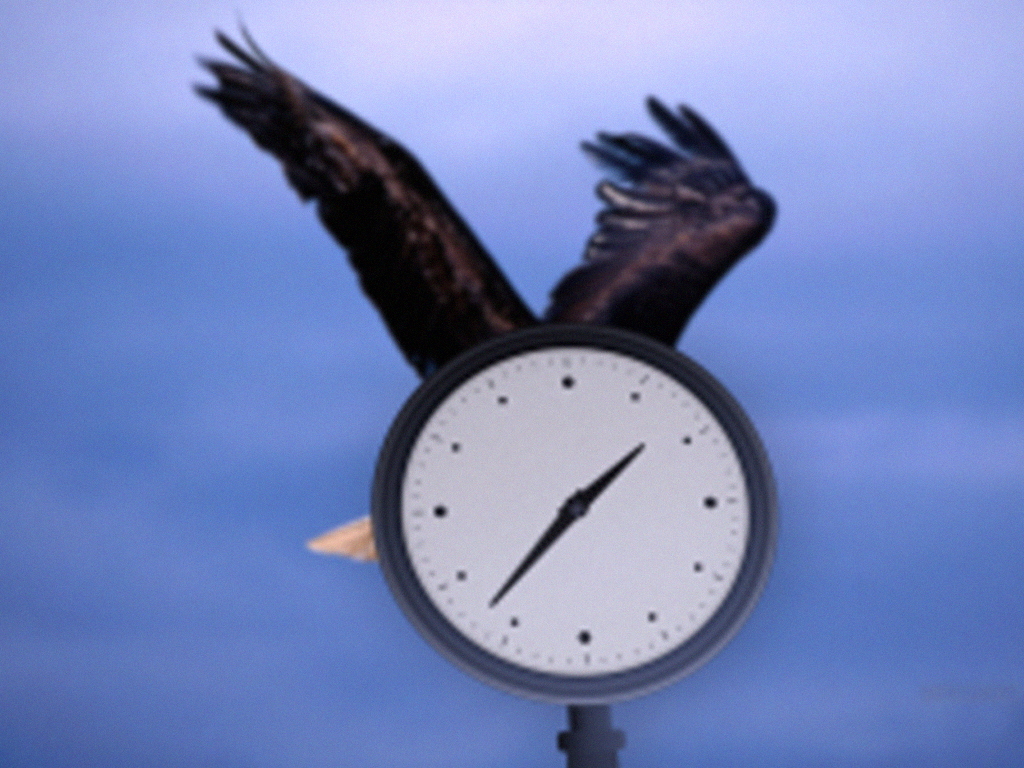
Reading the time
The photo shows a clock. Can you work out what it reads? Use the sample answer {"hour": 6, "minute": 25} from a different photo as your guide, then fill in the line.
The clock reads {"hour": 1, "minute": 37}
